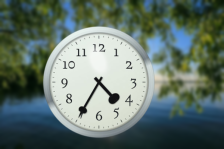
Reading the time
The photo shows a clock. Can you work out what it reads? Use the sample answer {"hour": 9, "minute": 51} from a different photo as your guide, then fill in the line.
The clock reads {"hour": 4, "minute": 35}
